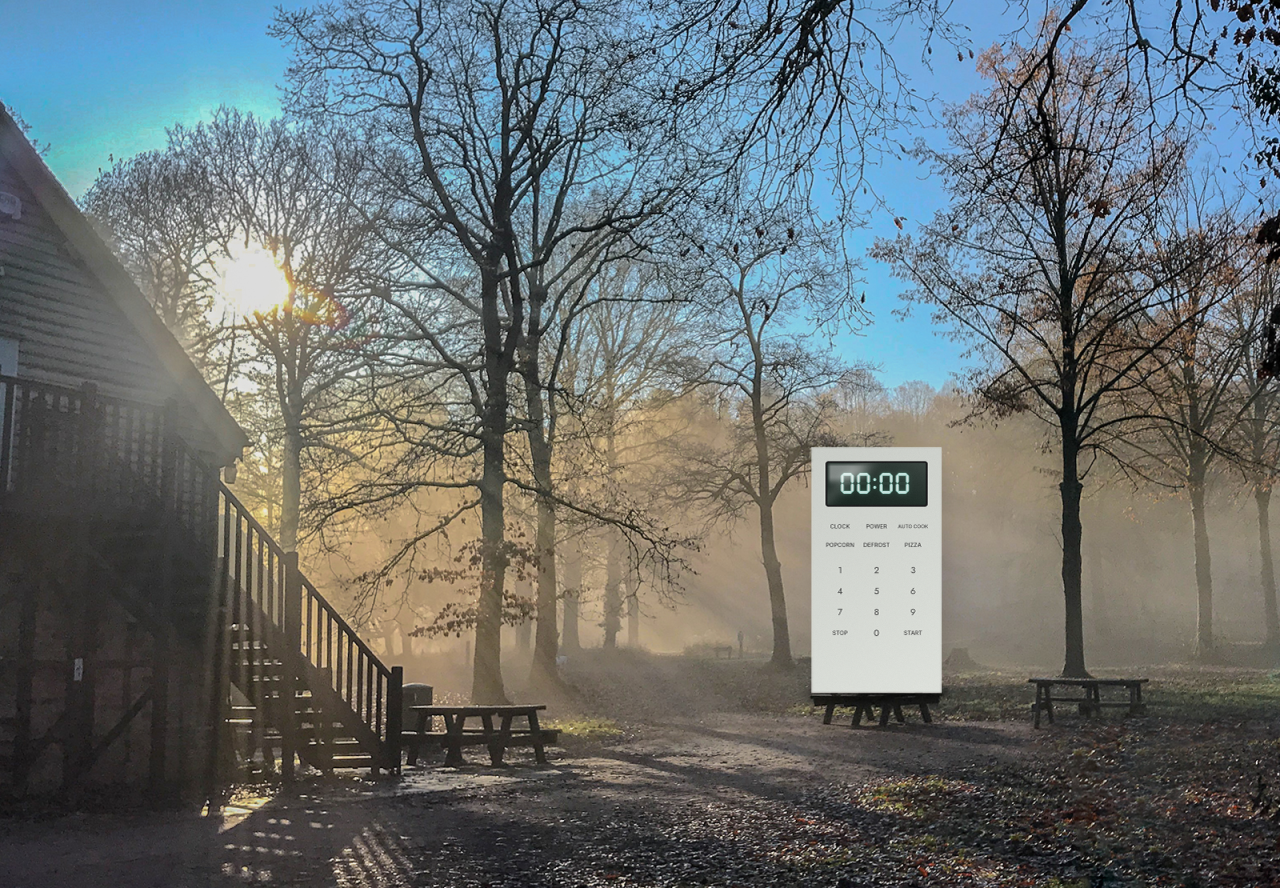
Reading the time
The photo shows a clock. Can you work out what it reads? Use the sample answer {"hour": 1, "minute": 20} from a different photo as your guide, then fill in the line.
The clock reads {"hour": 0, "minute": 0}
